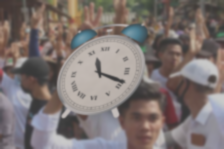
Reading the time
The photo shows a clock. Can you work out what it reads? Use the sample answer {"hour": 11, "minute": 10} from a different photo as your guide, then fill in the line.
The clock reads {"hour": 11, "minute": 19}
